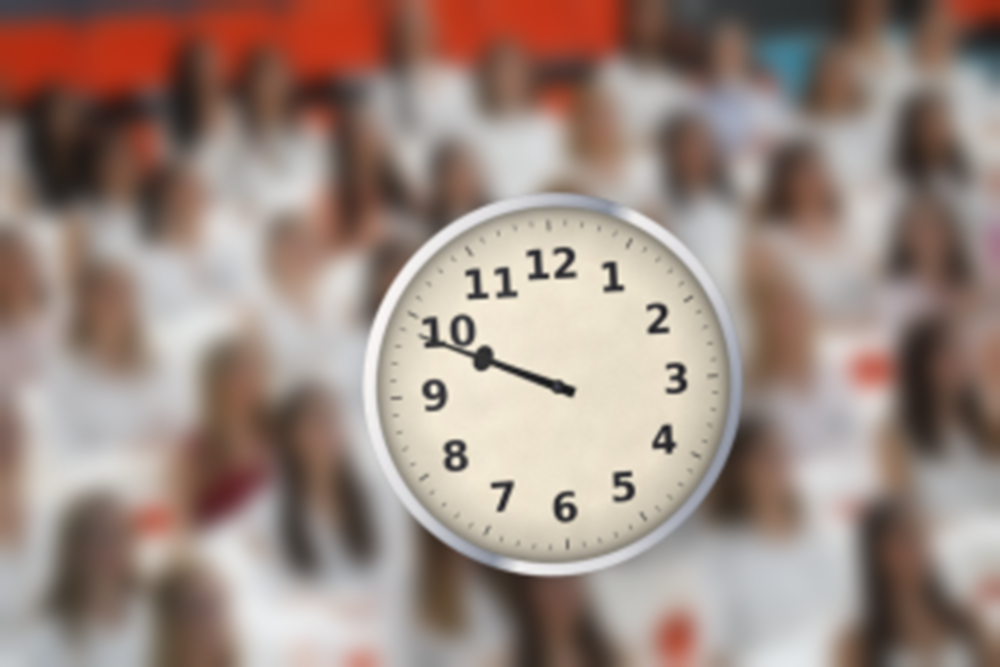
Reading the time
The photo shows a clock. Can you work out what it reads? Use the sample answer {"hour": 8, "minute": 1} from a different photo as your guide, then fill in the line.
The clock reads {"hour": 9, "minute": 49}
